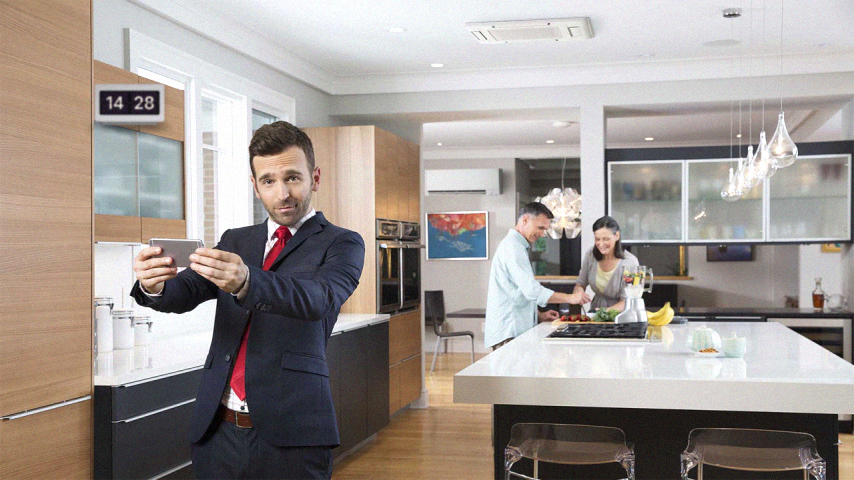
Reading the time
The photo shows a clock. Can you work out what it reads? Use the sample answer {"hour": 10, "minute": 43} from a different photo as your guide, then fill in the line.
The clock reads {"hour": 14, "minute": 28}
